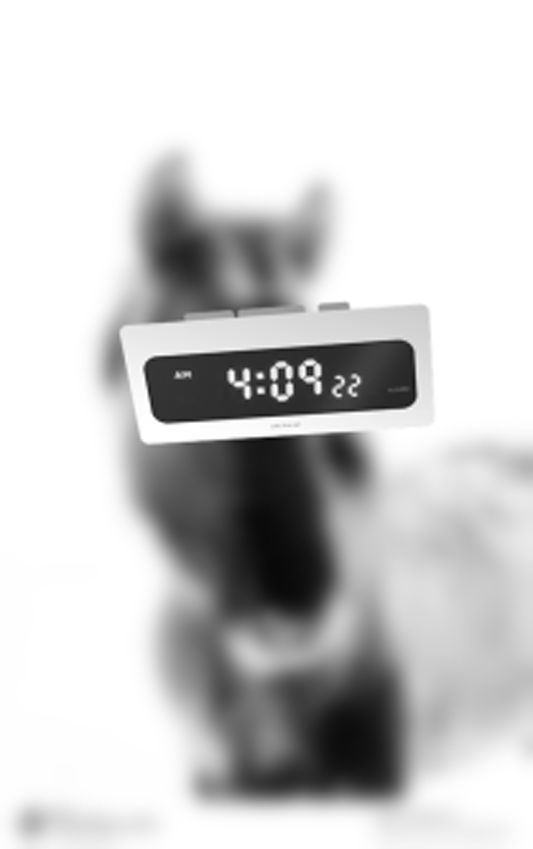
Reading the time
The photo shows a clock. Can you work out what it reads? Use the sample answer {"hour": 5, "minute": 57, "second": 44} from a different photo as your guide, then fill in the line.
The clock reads {"hour": 4, "minute": 9, "second": 22}
